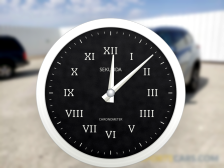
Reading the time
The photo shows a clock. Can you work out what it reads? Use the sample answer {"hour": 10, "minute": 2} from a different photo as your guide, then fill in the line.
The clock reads {"hour": 12, "minute": 8}
